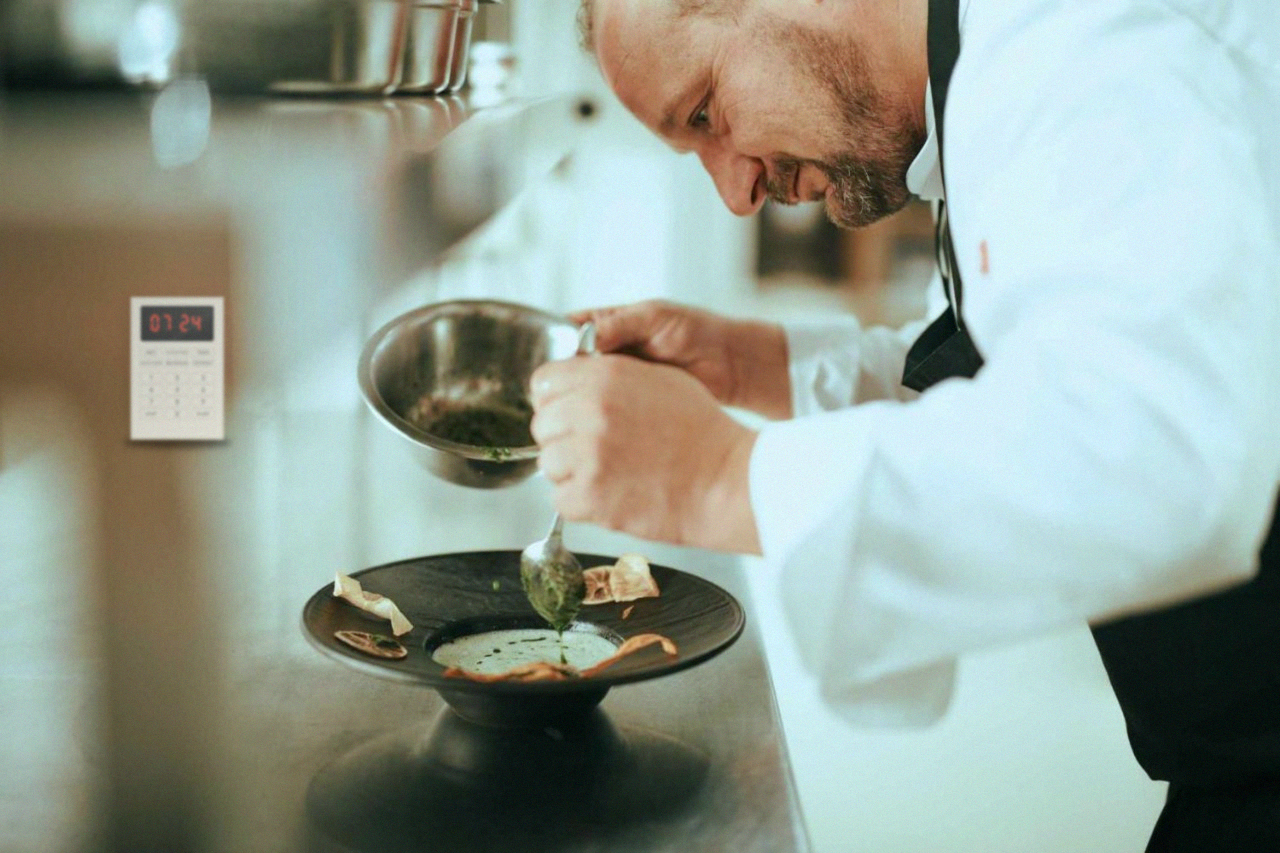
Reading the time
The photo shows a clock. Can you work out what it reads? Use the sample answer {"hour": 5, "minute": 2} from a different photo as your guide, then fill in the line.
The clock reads {"hour": 7, "minute": 24}
